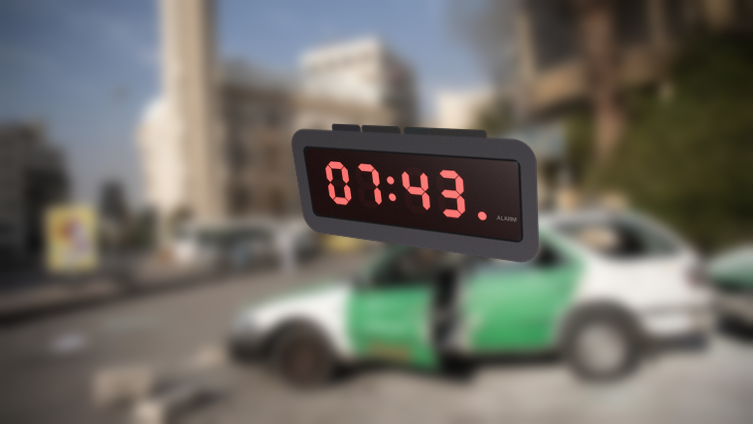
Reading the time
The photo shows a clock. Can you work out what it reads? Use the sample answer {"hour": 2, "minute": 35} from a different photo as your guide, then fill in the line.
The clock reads {"hour": 7, "minute": 43}
